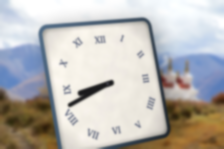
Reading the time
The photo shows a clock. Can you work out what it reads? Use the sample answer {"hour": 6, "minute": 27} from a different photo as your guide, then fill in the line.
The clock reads {"hour": 8, "minute": 42}
